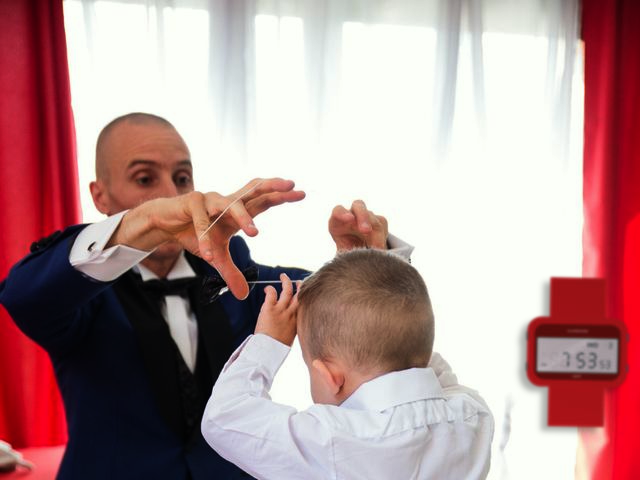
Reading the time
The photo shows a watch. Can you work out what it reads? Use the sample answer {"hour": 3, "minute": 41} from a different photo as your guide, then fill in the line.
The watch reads {"hour": 7, "minute": 53}
